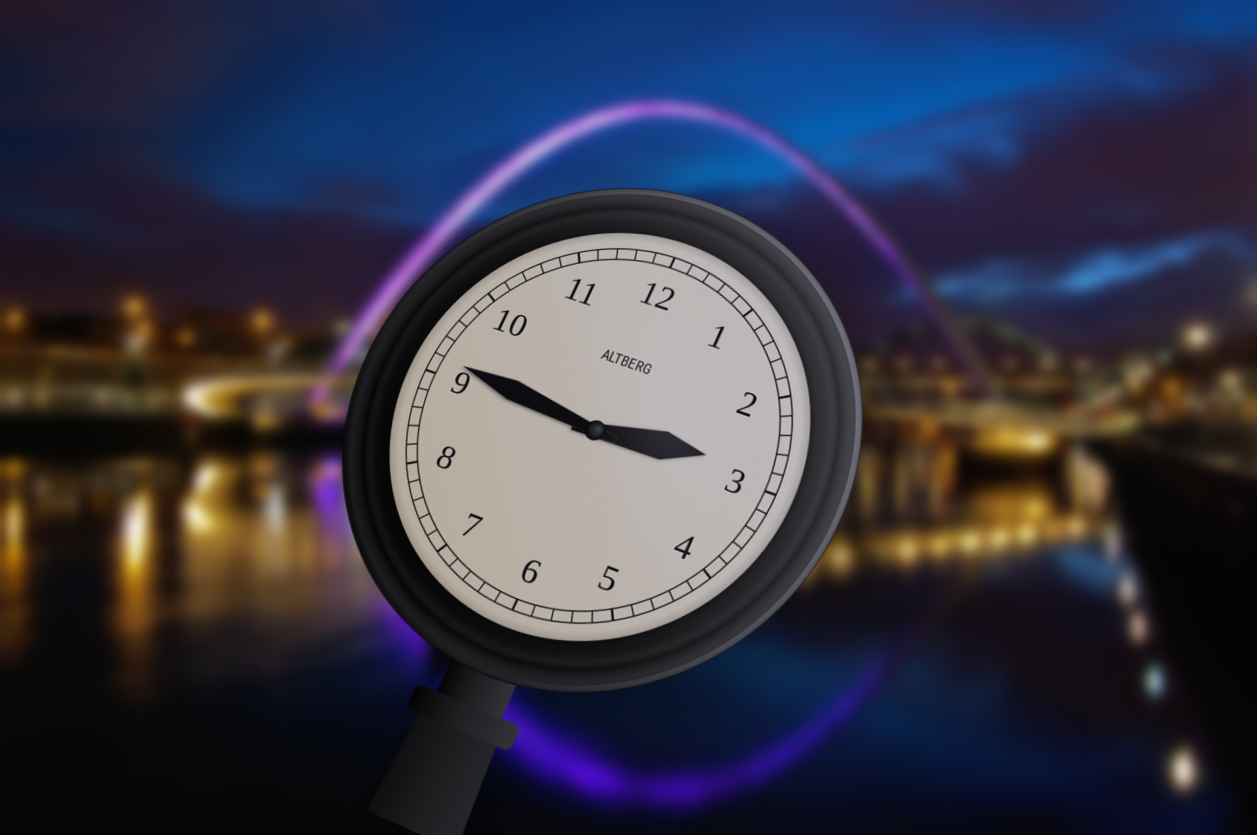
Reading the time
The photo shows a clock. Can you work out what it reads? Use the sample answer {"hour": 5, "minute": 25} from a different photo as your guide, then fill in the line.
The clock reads {"hour": 2, "minute": 46}
